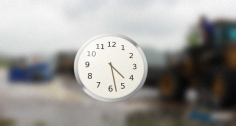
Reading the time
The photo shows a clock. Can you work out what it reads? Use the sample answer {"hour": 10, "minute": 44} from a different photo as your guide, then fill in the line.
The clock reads {"hour": 4, "minute": 28}
